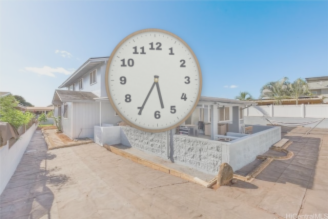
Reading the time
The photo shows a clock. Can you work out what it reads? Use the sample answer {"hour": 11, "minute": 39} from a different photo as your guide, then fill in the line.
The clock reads {"hour": 5, "minute": 35}
